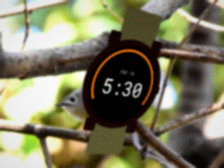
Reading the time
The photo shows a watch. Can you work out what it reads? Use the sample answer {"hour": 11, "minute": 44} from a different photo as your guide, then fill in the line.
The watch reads {"hour": 5, "minute": 30}
